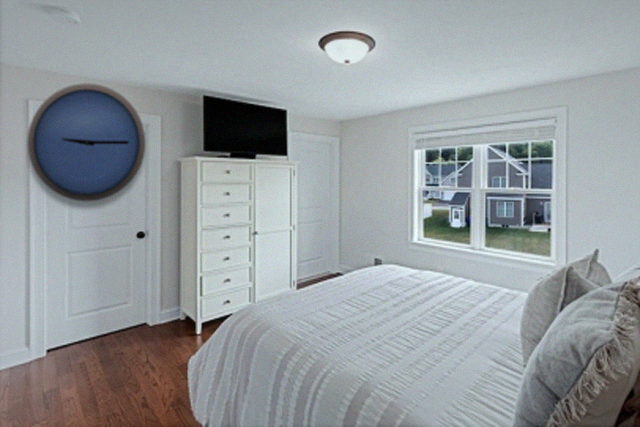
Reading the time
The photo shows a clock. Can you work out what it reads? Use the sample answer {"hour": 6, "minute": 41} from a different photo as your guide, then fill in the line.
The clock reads {"hour": 9, "minute": 15}
